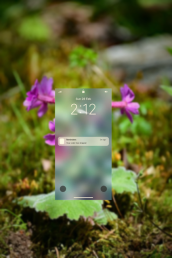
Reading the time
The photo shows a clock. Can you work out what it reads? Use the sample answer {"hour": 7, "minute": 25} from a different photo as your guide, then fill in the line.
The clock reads {"hour": 2, "minute": 12}
